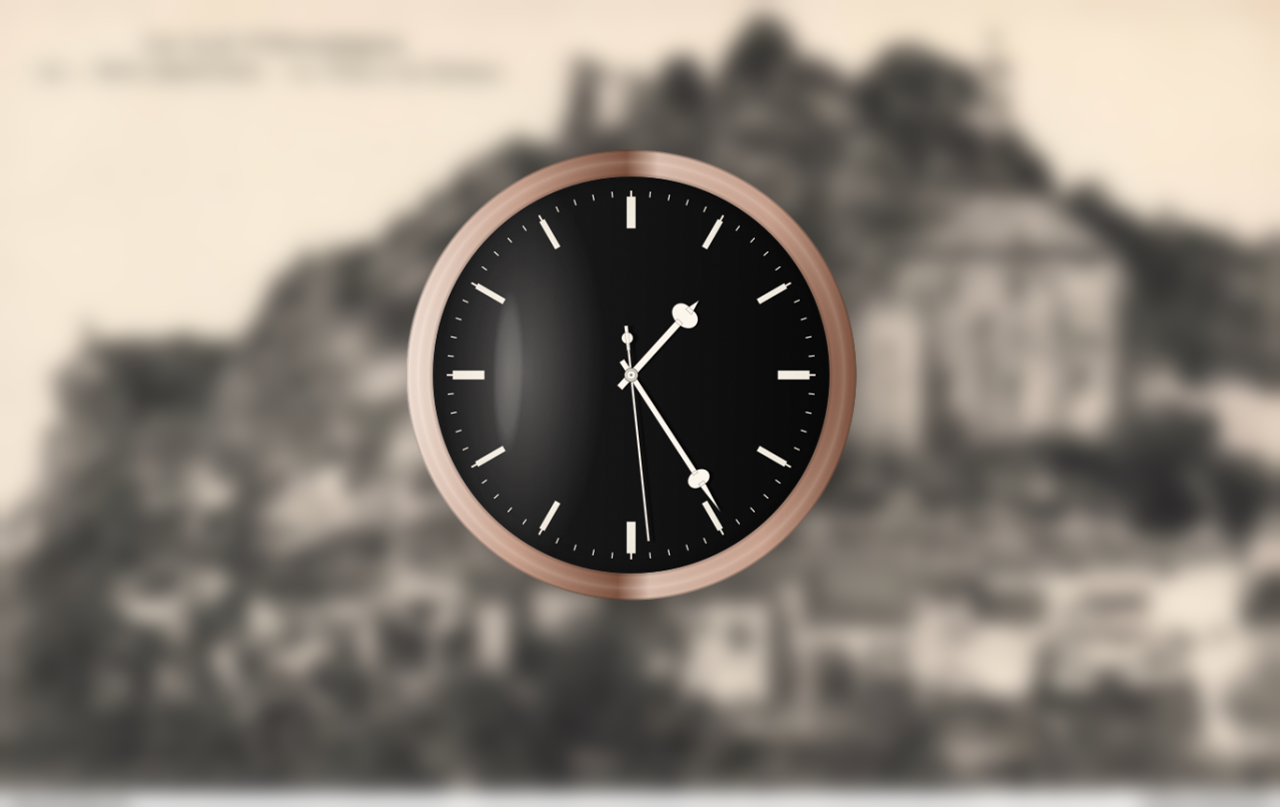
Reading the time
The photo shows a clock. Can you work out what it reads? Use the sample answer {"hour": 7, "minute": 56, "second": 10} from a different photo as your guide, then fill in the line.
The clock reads {"hour": 1, "minute": 24, "second": 29}
